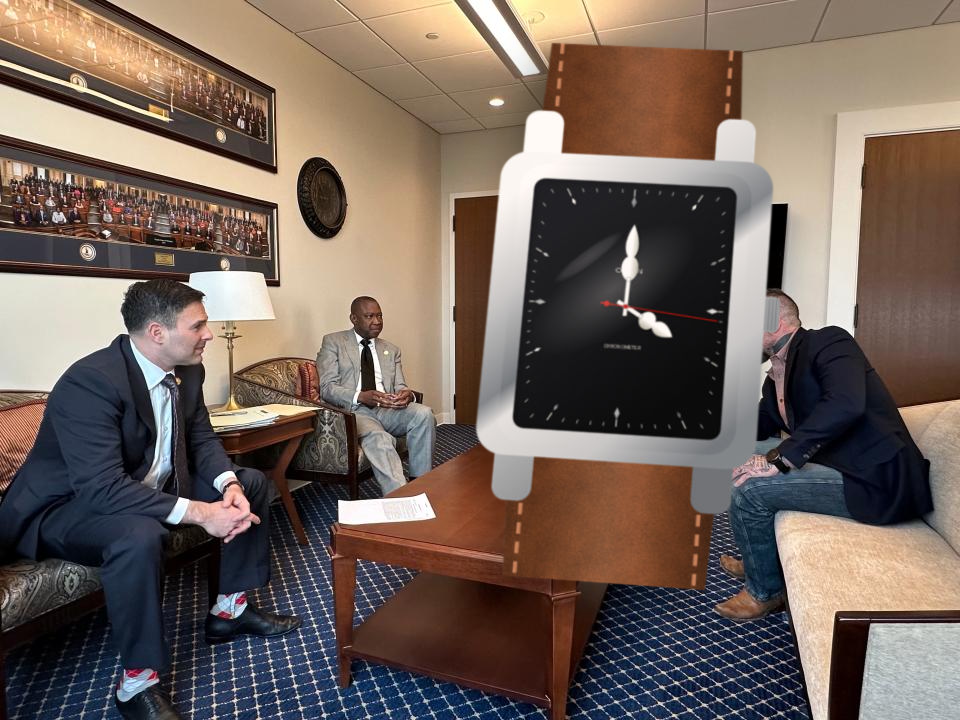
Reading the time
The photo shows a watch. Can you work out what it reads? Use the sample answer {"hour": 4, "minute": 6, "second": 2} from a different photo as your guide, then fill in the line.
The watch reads {"hour": 4, "minute": 0, "second": 16}
